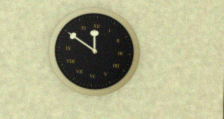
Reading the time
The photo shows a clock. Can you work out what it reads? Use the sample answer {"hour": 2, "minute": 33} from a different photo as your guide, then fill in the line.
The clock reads {"hour": 11, "minute": 50}
